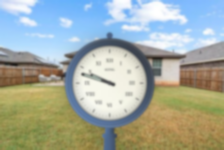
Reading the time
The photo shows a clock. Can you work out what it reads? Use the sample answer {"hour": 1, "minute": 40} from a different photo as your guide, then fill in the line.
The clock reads {"hour": 9, "minute": 48}
